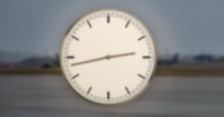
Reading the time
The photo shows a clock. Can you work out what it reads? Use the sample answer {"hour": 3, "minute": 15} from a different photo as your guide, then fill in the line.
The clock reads {"hour": 2, "minute": 43}
